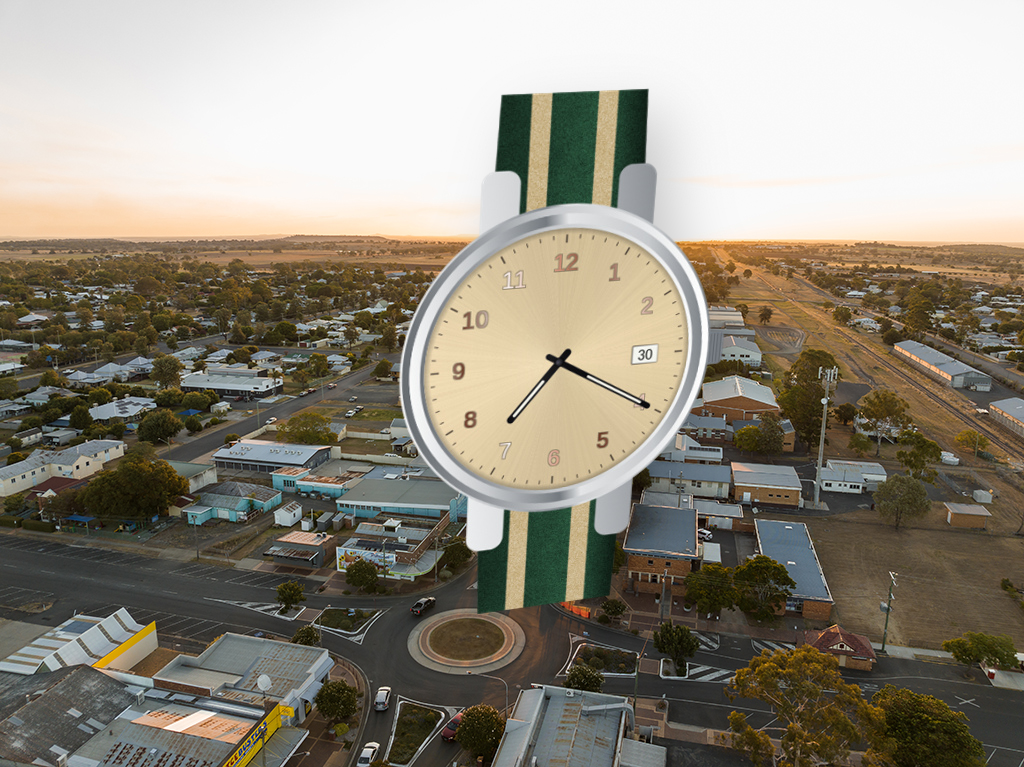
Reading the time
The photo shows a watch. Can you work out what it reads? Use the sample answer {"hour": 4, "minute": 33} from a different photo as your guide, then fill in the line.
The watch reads {"hour": 7, "minute": 20}
